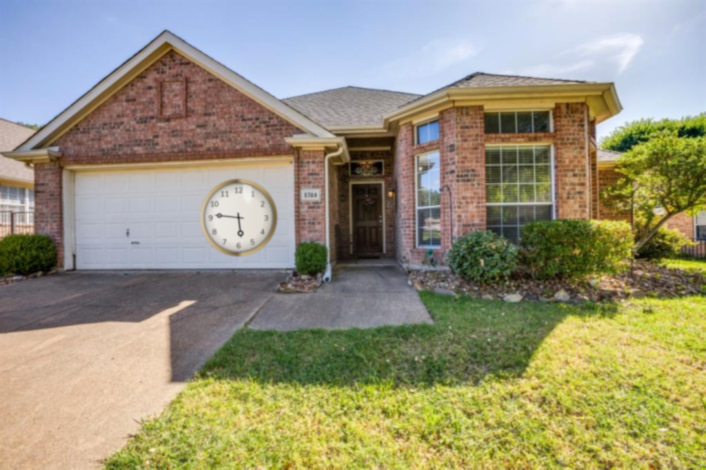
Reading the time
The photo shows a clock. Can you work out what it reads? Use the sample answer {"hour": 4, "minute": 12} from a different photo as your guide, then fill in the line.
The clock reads {"hour": 5, "minute": 46}
